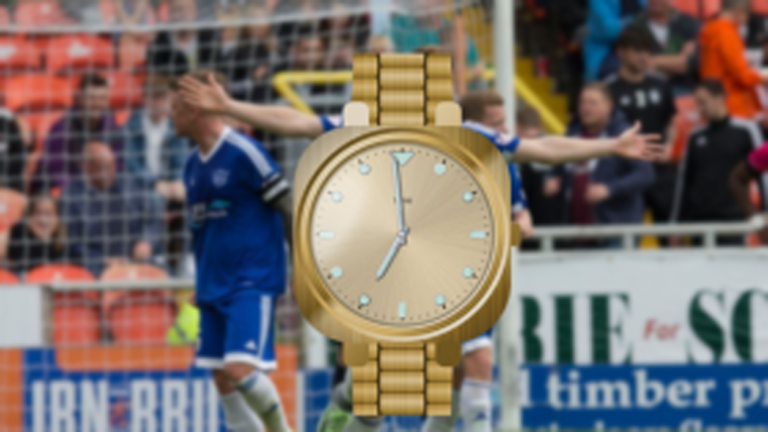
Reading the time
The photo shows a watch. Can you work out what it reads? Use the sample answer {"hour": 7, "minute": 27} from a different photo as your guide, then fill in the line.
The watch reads {"hour": 6, "minute": 59}
